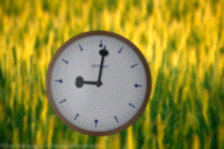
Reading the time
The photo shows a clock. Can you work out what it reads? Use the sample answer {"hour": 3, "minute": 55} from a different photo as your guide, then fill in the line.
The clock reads {"hour": 9, "minute": 1}
